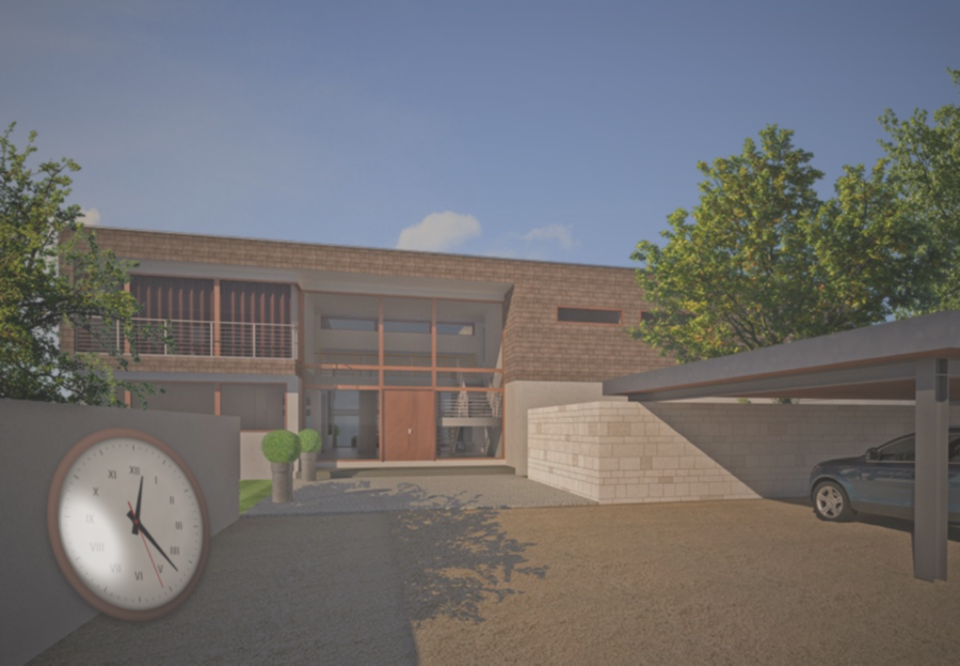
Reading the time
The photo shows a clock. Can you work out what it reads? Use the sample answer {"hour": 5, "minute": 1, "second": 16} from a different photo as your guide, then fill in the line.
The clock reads {"hour": 12, "minute": 22, "second": 26}
